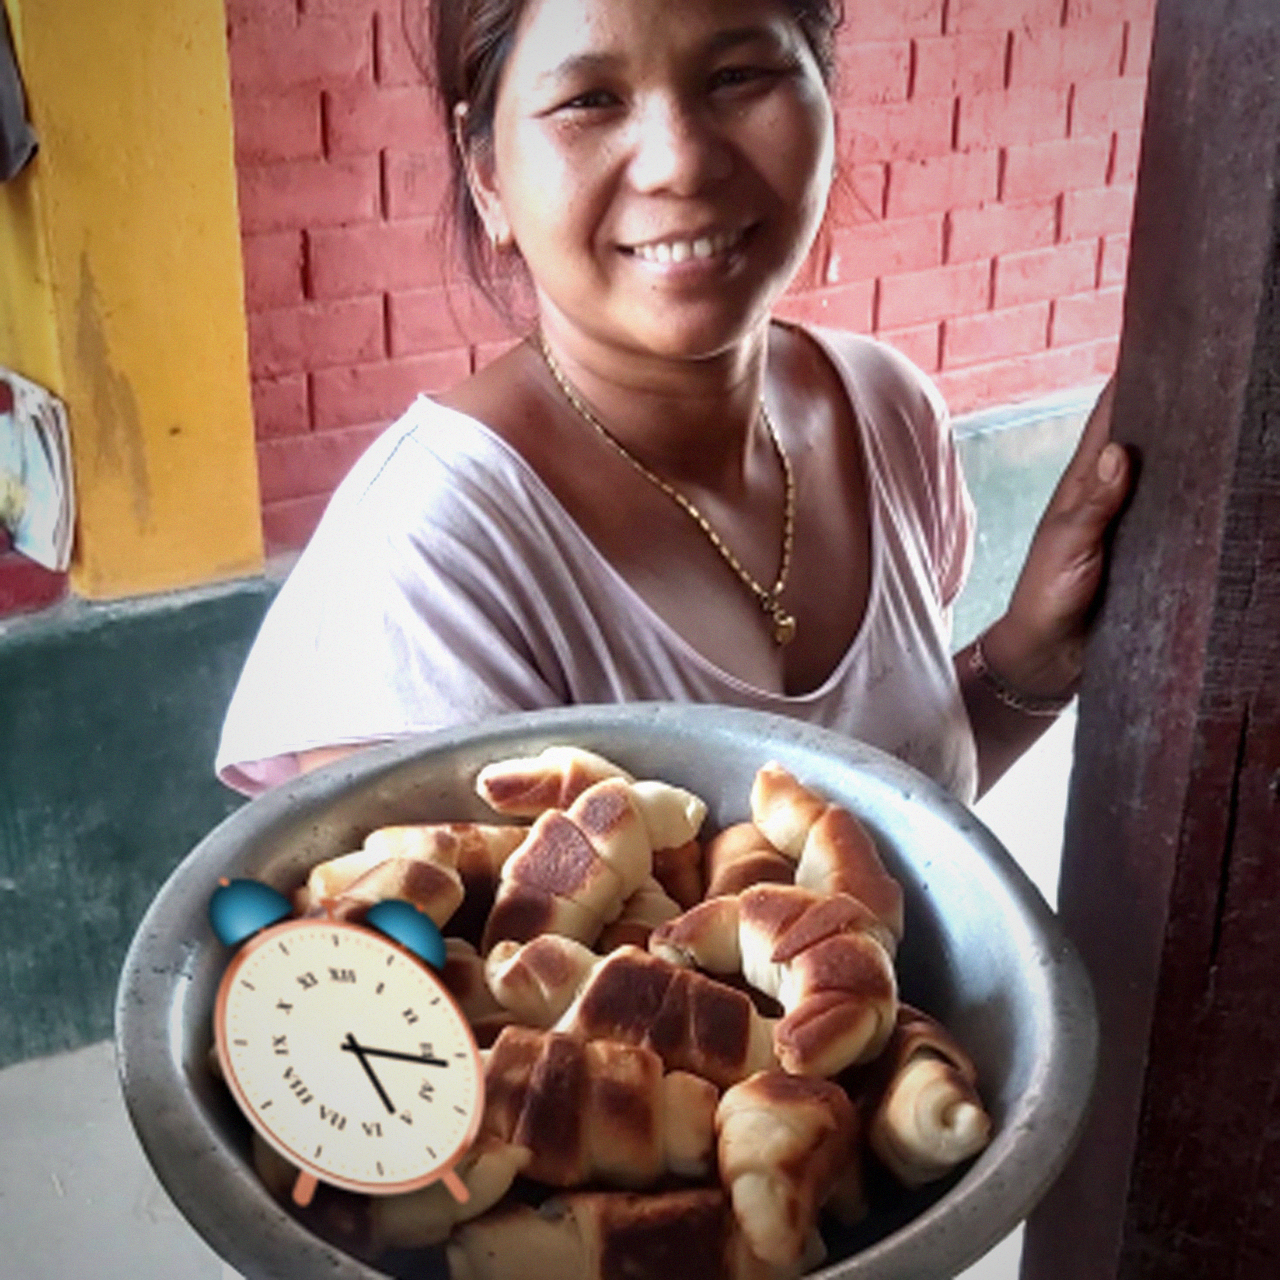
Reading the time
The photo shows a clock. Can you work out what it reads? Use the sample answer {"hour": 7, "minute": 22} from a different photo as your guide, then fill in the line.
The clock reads {"hour": 5, "minute": 16}
